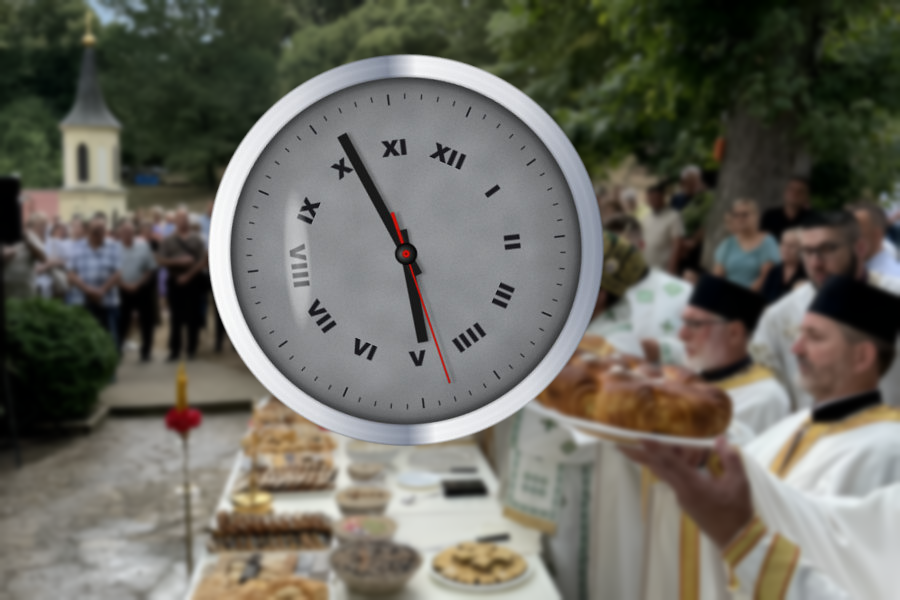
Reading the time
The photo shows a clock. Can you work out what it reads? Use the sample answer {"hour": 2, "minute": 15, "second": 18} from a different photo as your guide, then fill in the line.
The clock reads {"hour": 4, "minute": 51, "second": 23}
